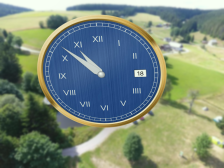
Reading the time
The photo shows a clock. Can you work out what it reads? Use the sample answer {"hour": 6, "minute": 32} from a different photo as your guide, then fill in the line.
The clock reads {"hour": 10, "minute": 52}
